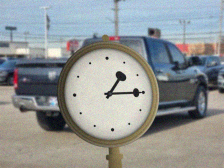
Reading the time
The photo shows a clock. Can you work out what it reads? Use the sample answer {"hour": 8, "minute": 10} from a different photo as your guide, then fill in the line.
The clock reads {"hour": 1, "minute": 15}
